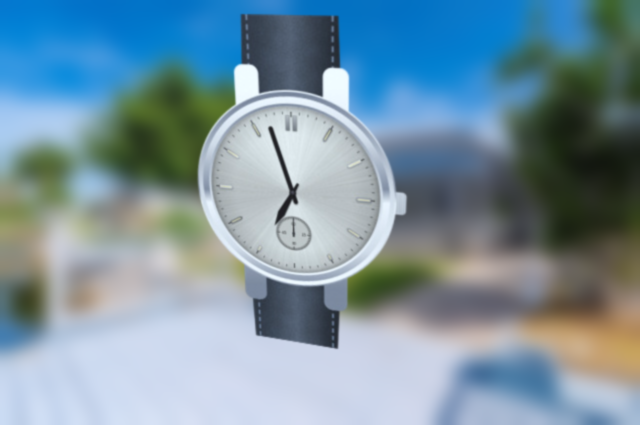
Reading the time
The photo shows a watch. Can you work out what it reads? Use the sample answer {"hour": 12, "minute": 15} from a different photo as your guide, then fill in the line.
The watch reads {"hour": 6, "minute": 57}
